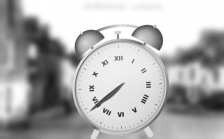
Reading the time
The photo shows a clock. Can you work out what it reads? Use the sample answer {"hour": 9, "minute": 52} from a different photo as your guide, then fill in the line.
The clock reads {"hour": 7, "minute": 39}
